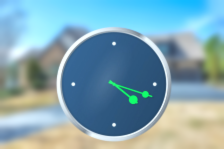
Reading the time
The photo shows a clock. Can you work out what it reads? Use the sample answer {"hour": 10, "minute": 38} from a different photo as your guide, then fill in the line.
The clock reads {"hour": 4, "minute": 18}
